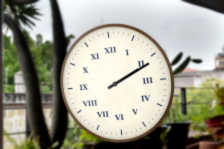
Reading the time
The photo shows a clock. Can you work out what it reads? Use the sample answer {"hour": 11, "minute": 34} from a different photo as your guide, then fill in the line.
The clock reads {"hour": 2, "minute": 11}
